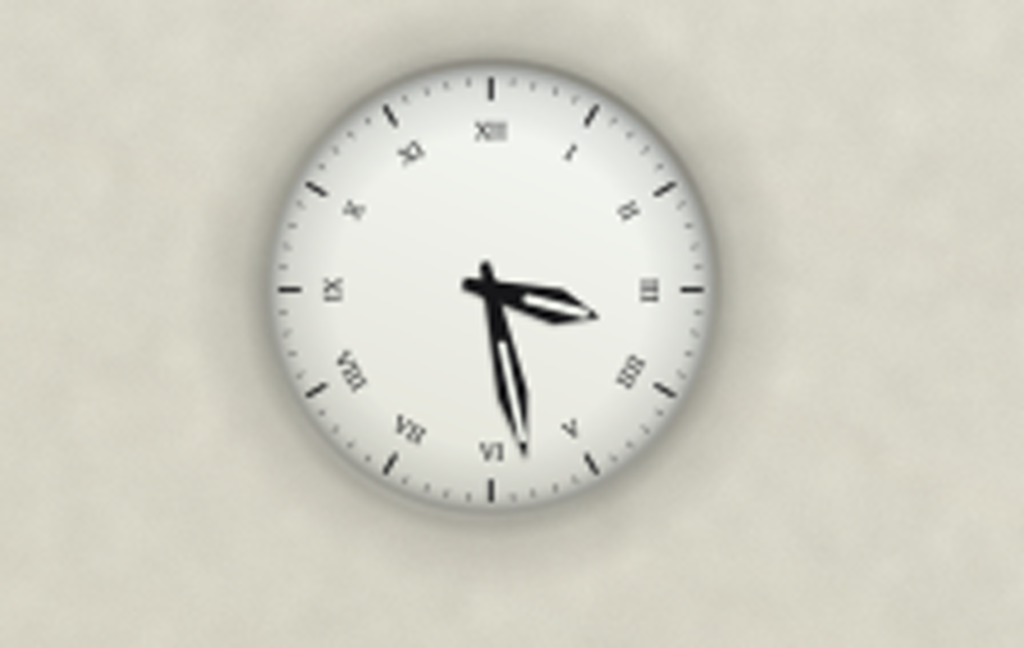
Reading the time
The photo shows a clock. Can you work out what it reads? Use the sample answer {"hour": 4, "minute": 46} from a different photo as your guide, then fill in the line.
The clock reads {"hour": 3, "minute": 28}
